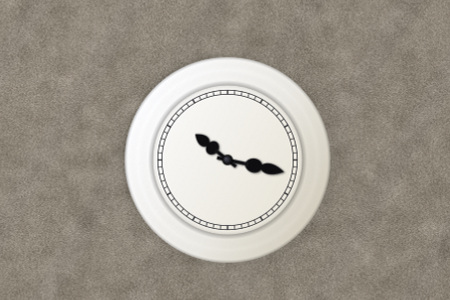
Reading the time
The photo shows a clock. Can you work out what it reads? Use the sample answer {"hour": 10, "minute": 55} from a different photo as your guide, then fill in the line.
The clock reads {"hour": 10, "minute": 17}
